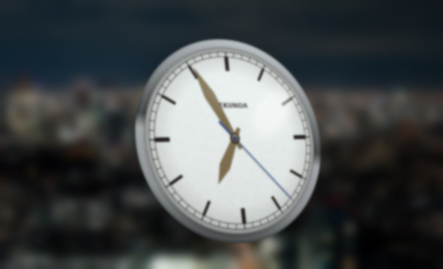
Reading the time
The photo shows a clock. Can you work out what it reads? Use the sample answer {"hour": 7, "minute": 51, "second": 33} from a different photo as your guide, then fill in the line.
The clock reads {"hour": 6, "minute": 55, "second": 23}
